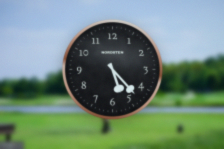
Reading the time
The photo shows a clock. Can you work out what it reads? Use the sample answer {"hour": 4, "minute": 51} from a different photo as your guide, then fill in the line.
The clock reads {"hour": 5, "minute": 23}
